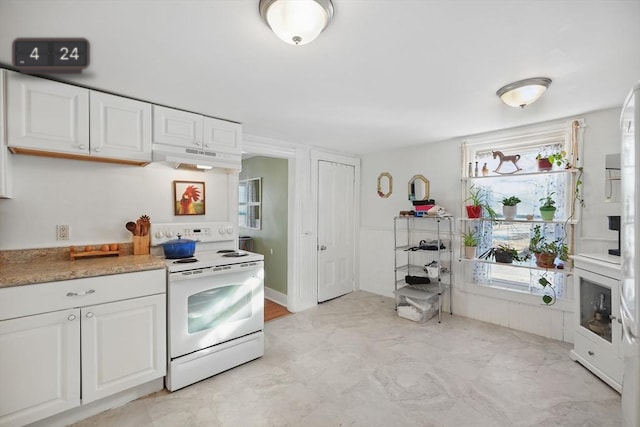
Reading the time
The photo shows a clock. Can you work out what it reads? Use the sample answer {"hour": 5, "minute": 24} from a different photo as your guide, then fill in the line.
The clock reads {"hour": 4, "minute": 24}
